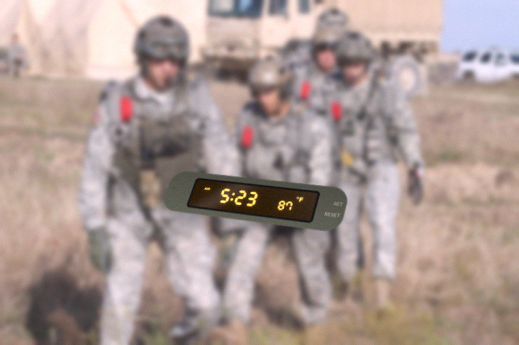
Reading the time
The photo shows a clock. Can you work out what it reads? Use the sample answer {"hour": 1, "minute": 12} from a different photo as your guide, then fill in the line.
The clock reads {"hour": 5, "minute": 23}
